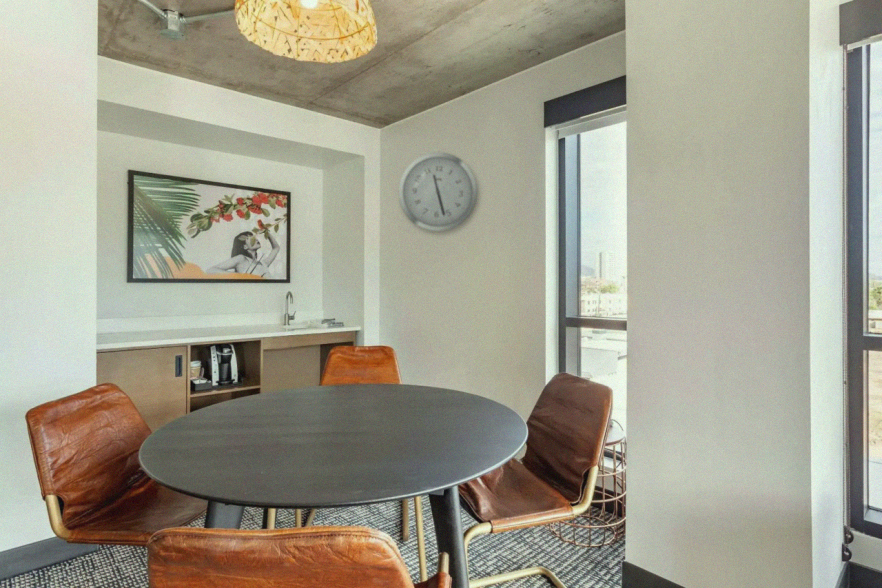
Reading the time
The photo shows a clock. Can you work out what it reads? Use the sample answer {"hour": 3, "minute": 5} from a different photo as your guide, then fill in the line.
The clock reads {"hour": 11, "minute": 27}
